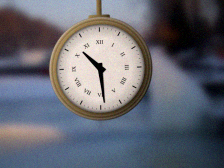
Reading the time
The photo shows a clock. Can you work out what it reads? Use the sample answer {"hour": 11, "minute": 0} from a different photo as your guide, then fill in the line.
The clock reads {"hour": 10, "minute": 29}
